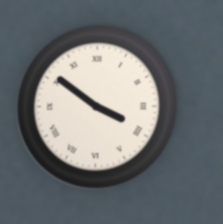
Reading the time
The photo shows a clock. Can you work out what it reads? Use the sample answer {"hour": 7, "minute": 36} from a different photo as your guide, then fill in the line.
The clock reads {"hour": 3, "minute": 51}
